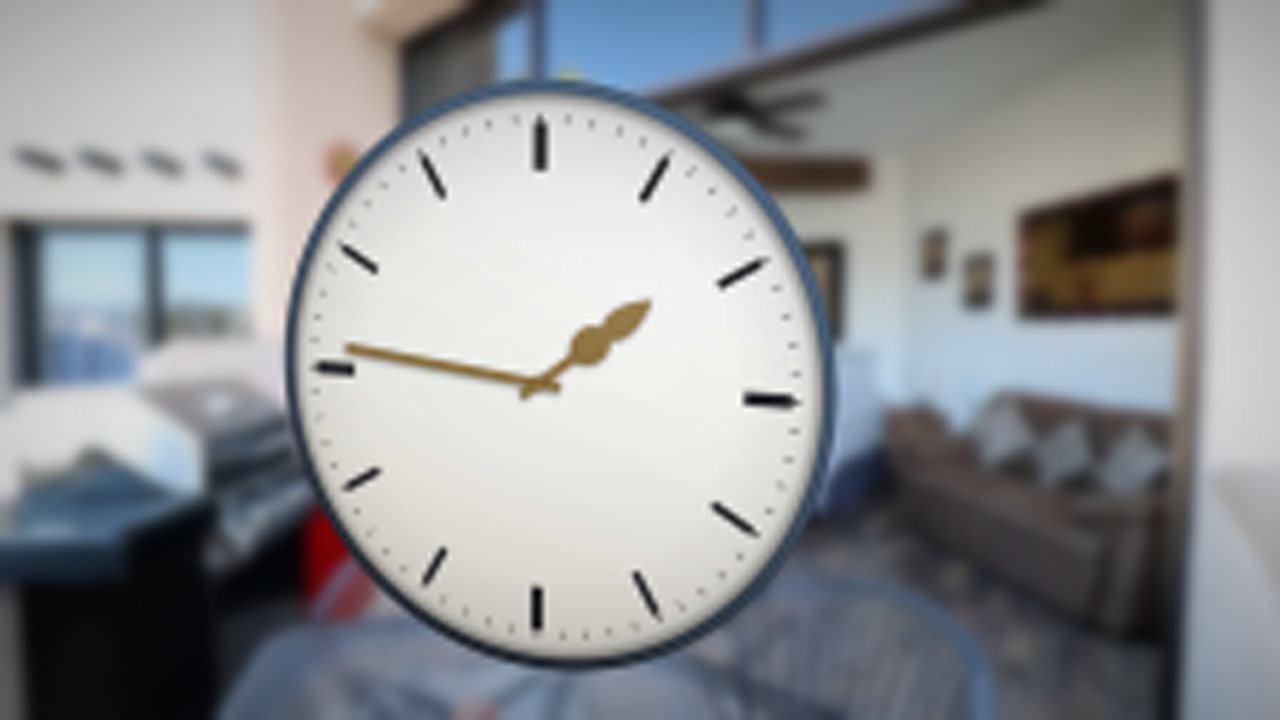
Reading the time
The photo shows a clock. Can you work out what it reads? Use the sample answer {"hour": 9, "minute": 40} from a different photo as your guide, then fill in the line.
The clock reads {"hour": 1, "minute": 46}
